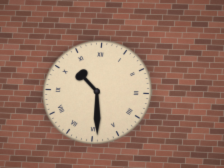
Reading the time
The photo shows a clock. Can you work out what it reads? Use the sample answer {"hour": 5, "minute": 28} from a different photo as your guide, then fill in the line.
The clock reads {"hour": 10, "minute": 29}
